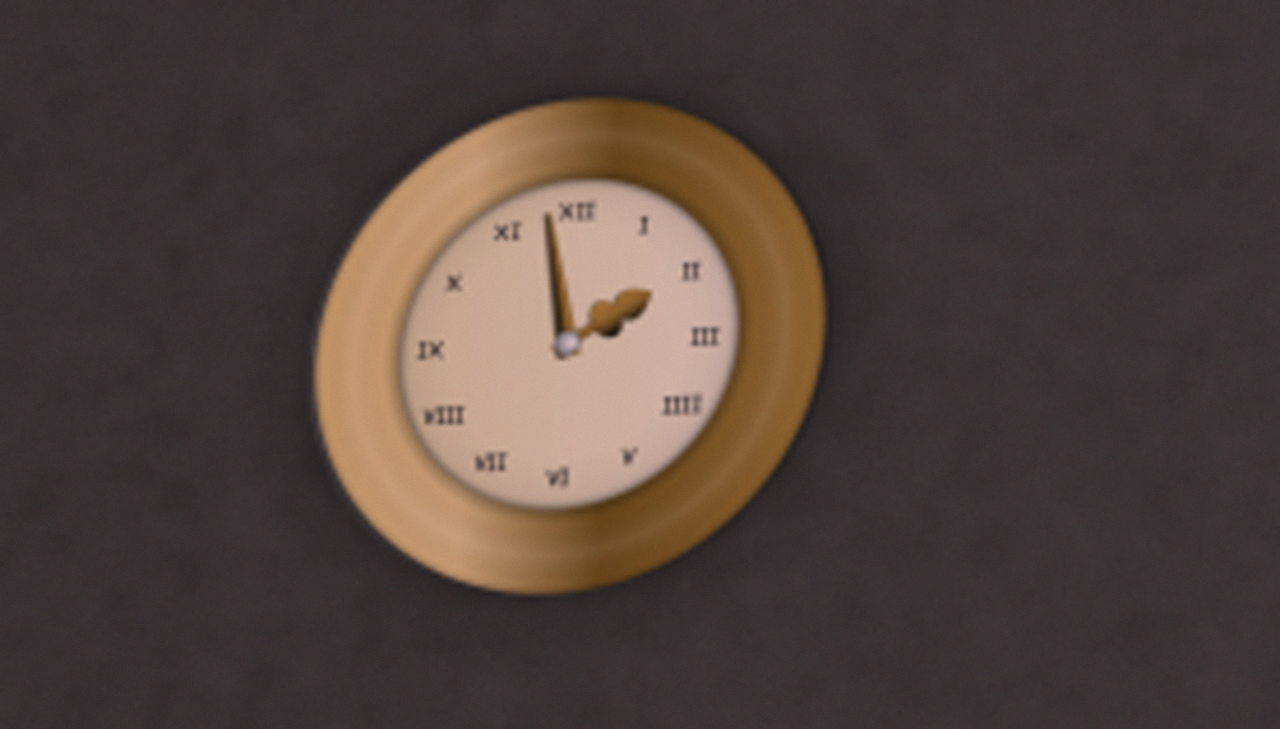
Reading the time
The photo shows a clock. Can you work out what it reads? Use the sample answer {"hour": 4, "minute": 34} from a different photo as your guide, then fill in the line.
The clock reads {"hour": 1, "minute": 58}
